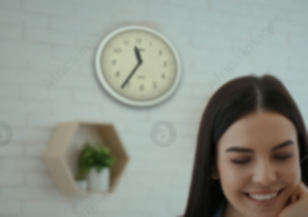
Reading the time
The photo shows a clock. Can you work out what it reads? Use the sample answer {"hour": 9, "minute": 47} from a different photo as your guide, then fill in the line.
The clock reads {"hour": 11, "minute": 36}
